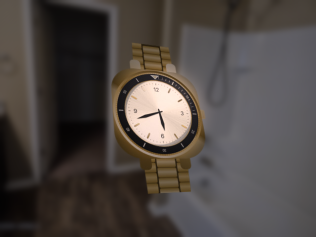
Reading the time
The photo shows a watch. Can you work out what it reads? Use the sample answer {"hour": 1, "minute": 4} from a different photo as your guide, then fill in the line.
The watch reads {"hour": 5, "minute": 42}
